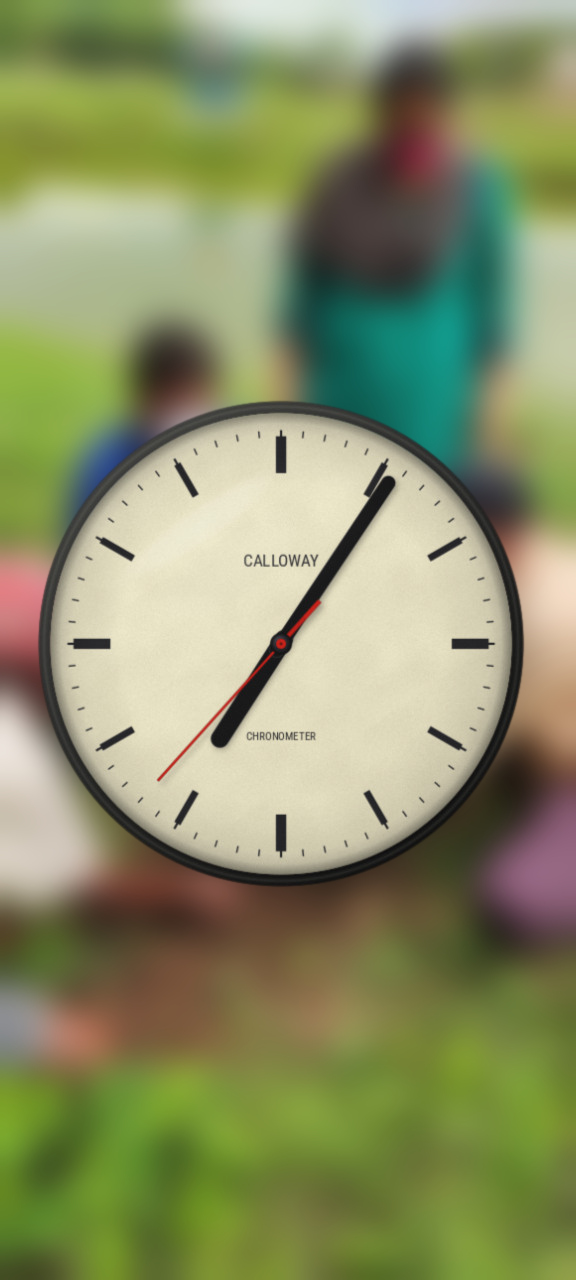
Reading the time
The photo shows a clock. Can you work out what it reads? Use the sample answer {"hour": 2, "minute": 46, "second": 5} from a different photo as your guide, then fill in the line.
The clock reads {"hour": 7, "minute": 5, "second": 37}
